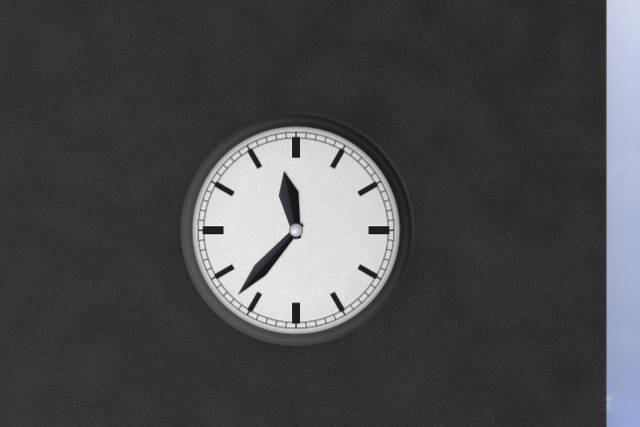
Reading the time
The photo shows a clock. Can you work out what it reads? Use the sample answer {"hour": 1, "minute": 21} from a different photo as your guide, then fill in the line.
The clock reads {"hour": 11, "minute": 37}
